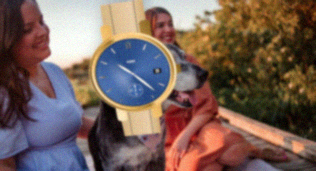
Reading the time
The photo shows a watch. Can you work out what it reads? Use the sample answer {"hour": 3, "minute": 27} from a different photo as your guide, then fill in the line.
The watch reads {"hour": 10, "minute": 23}
